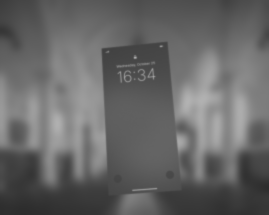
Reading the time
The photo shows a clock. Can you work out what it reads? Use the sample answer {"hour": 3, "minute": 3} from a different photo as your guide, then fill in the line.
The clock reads {"hour": 16, "minute": 34}
